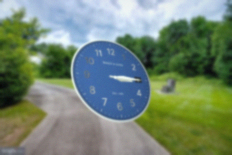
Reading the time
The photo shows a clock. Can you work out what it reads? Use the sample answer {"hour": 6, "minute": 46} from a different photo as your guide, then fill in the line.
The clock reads {"hour": 3, "minute": 15}
